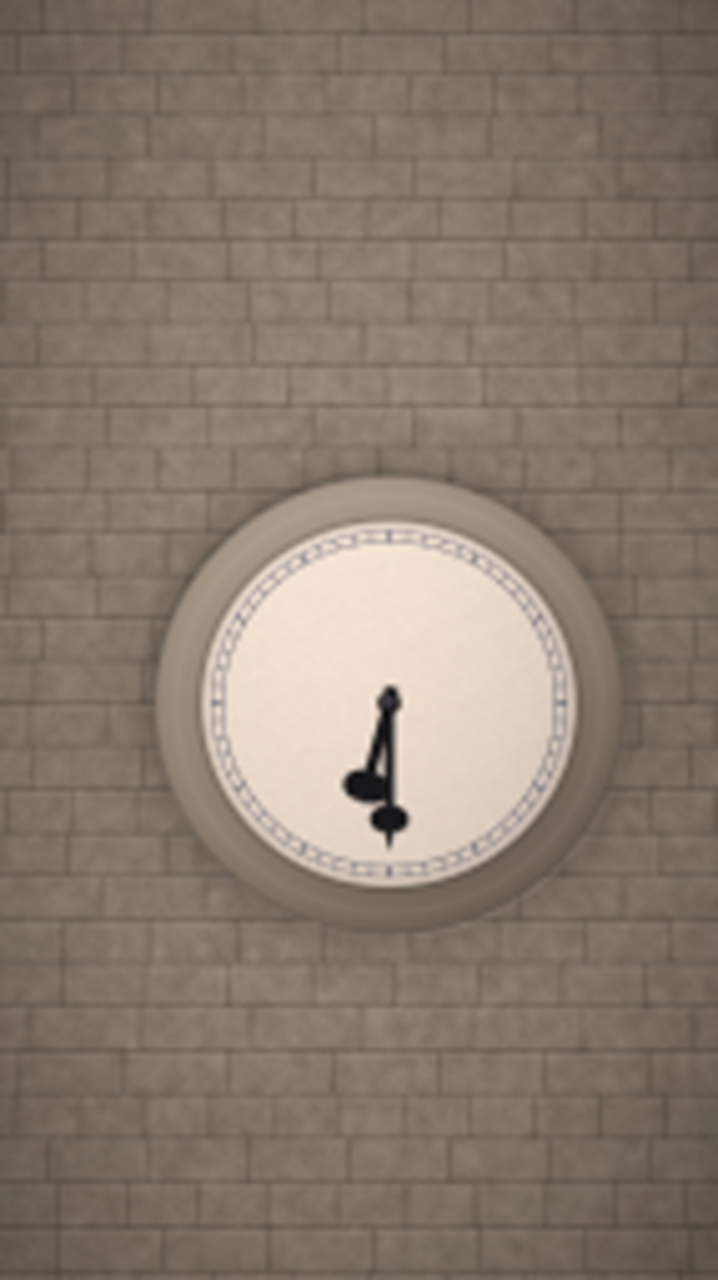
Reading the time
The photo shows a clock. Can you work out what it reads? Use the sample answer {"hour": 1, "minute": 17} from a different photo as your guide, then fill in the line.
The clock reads {"hour": 6, "minute": 30}
